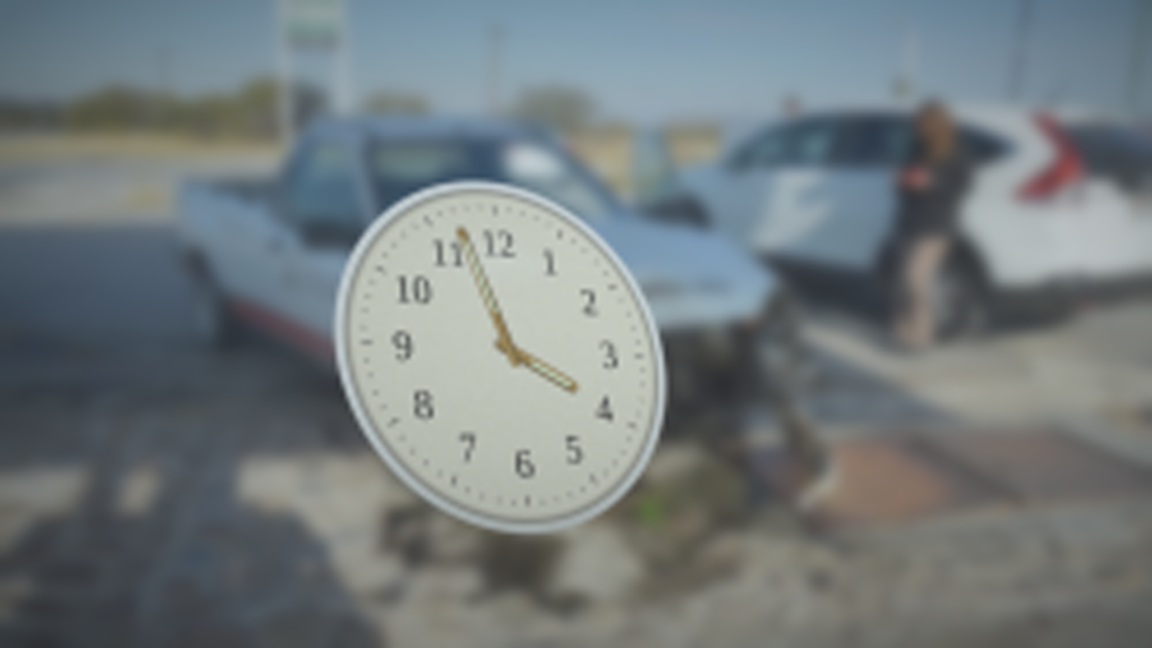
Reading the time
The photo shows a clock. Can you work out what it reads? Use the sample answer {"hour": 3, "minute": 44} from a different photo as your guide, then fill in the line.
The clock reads {"hour": 3, "minute": 57}
